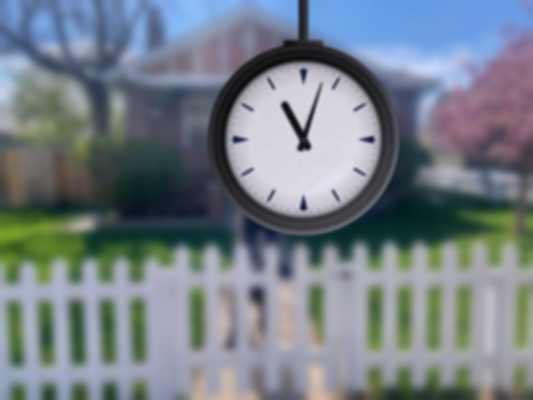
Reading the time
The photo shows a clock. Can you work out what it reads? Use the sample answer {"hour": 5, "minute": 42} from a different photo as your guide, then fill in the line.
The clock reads {"hour": 11, "minute": 3}
